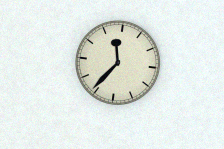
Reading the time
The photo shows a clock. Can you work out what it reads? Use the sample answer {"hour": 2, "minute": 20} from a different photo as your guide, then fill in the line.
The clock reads {"hour": 11, "minute": 36}
